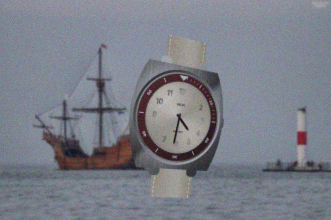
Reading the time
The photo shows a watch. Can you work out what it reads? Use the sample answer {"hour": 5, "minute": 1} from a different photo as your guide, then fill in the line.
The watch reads {"hour": 4, "minute": 31}
